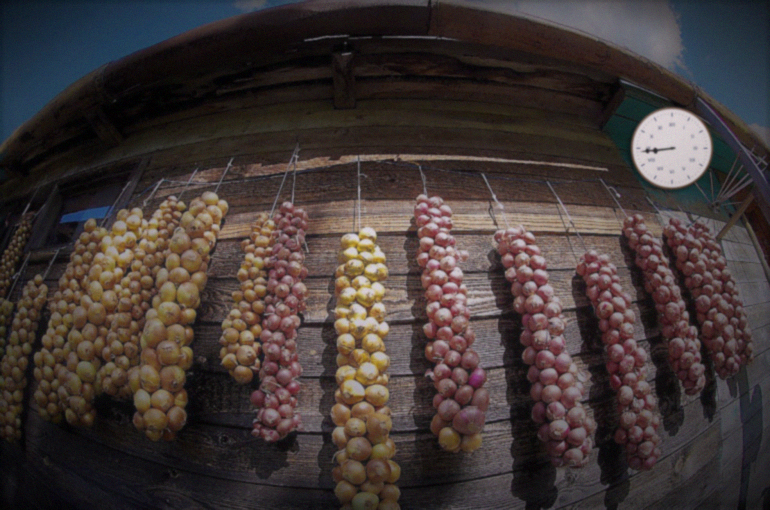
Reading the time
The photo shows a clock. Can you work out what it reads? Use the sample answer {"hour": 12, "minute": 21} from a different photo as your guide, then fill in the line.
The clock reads {"hour": 8, "minute": 44}
